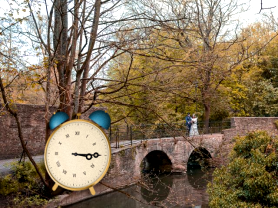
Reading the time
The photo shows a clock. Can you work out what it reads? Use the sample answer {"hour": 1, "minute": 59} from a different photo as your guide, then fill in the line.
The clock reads {"hour": 3, "minute": 15}
